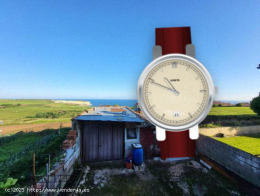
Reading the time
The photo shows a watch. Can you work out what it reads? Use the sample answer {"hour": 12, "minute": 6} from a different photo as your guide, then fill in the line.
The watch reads {"hour": 10, "minute": 49}
